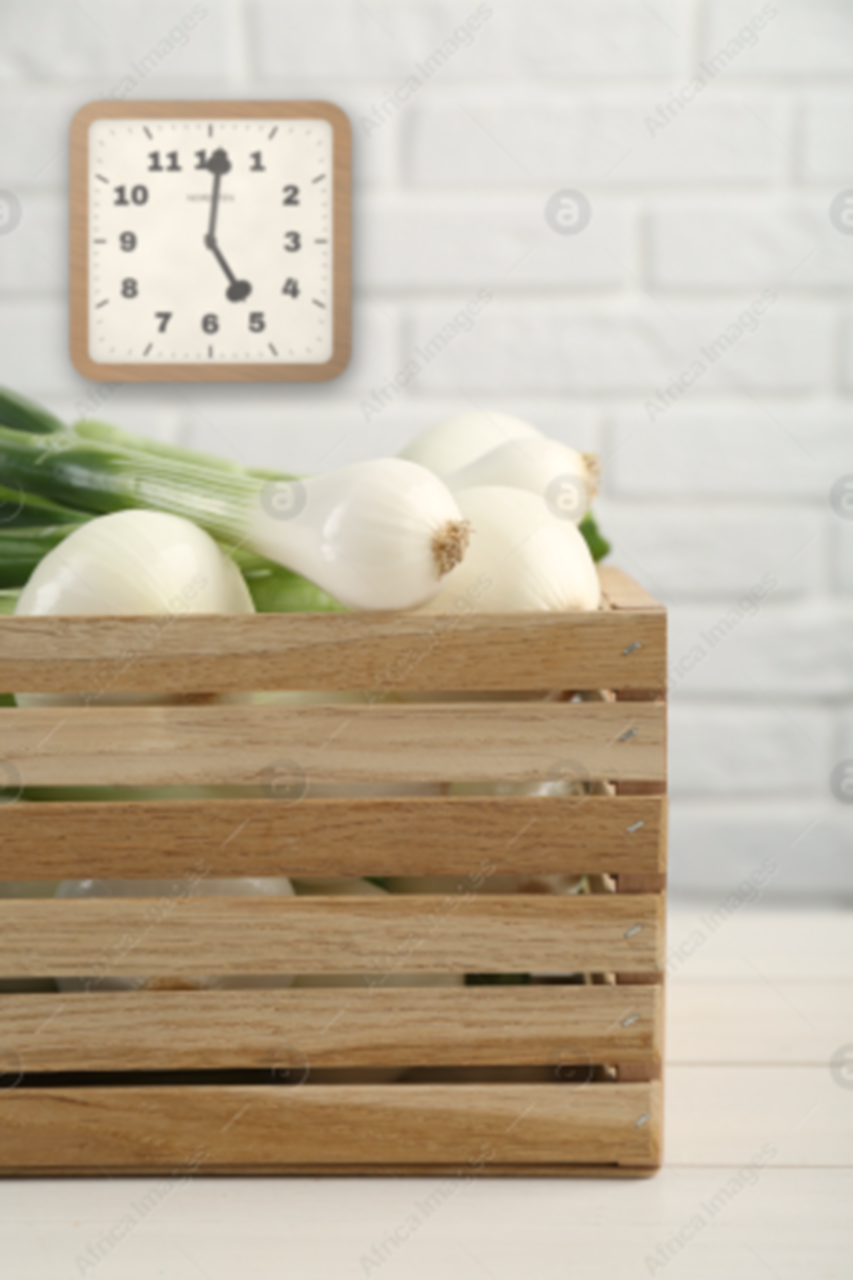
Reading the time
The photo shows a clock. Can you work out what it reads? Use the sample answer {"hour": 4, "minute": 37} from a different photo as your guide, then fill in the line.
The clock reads {"hour": 5, "minute": 1}
